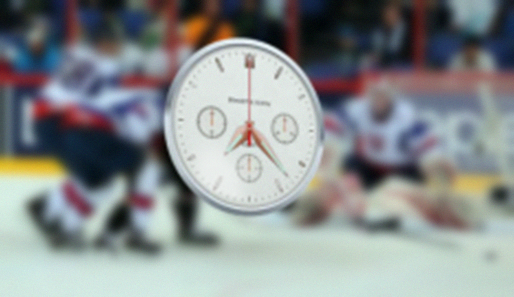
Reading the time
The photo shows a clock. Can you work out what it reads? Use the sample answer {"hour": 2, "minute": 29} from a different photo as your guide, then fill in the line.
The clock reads {"hour": 7, "minute": 23}
